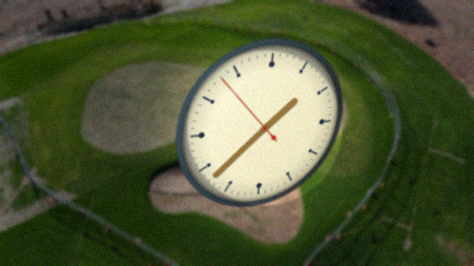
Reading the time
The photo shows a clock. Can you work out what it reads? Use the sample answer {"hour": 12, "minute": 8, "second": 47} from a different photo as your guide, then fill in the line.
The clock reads {"hour": 1, "minute": 37, "second": 53}
